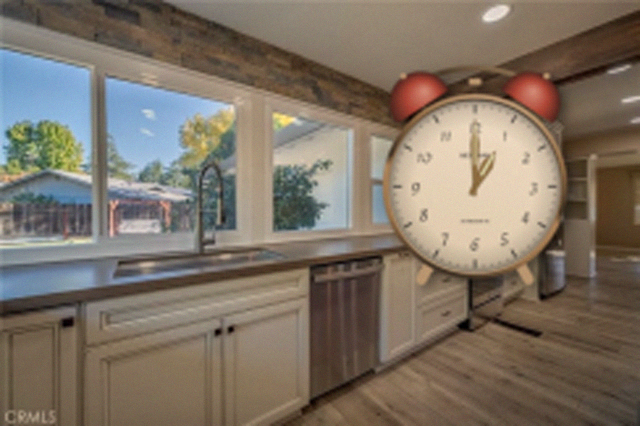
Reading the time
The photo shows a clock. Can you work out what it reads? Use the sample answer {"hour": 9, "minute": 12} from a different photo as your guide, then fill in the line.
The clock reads {"hour": 1, "minute": 0}
